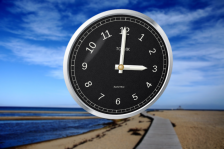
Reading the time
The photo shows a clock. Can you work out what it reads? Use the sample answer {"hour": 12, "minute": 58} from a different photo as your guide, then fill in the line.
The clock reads {"hour": 3, "minute": 0}
